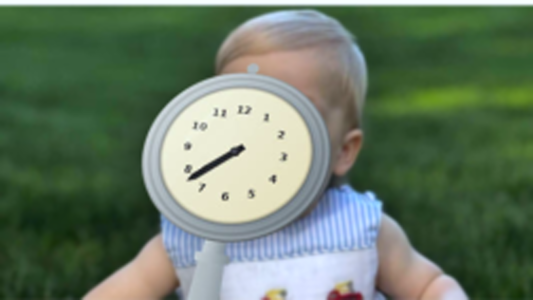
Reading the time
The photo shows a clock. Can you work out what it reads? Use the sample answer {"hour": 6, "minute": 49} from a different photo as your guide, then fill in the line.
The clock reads {"hour": 7, "minute": 38}
